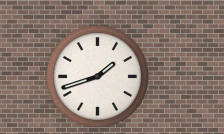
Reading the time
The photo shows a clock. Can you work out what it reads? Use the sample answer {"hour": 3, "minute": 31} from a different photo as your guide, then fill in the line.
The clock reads {"hour": 1, "minute": 42}
